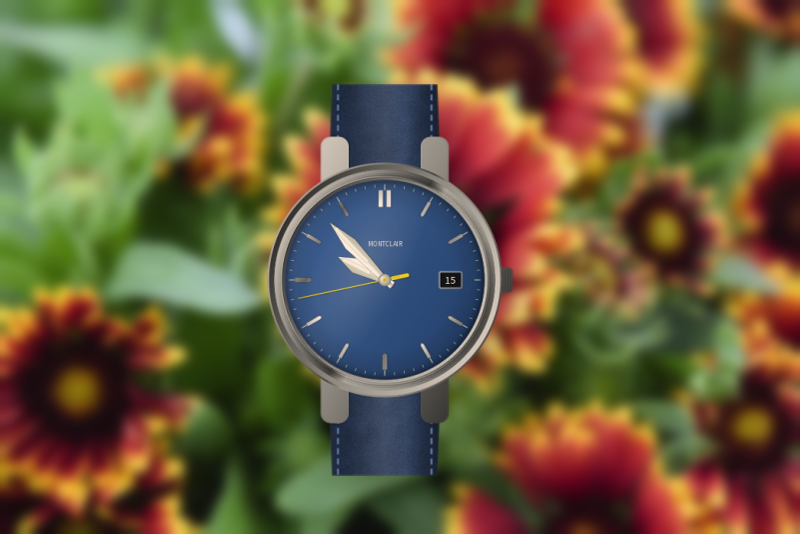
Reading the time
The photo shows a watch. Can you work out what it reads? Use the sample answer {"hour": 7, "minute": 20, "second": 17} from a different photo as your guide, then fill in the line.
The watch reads {"hour": 9, "minute": 52, "second": 43}
